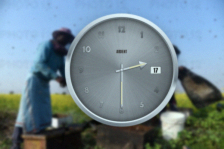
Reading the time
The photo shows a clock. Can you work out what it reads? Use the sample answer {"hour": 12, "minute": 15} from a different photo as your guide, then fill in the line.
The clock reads {"hour": 2, "minute": 30}
